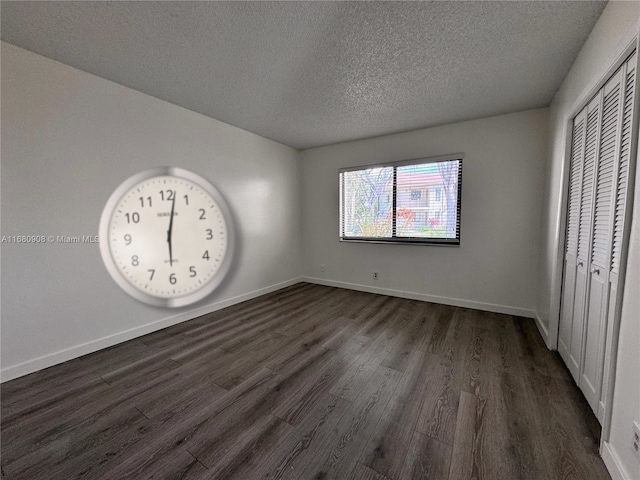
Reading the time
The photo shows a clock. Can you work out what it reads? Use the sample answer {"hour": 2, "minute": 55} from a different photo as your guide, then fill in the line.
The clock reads {"hour": 6, "minute": 2}
